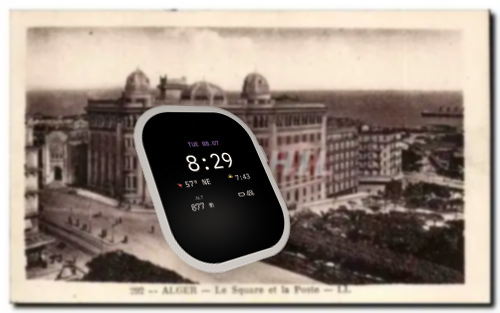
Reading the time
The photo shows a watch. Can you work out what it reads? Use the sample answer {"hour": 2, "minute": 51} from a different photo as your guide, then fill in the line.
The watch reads {"hour": 8, "minute": 29}
